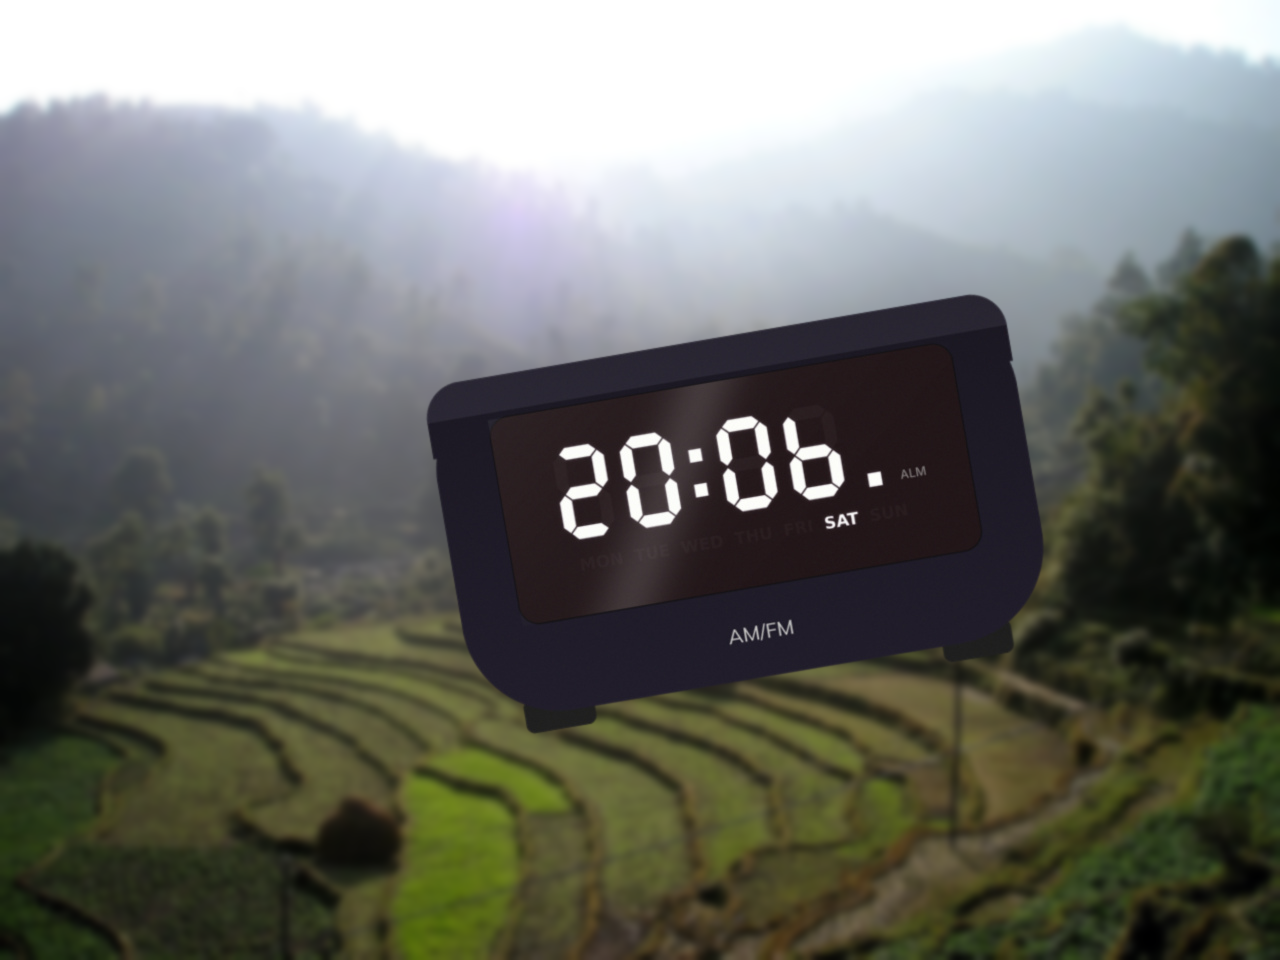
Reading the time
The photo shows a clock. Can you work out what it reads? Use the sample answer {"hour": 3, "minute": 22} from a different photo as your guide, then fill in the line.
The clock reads {"hour": 20, "minute": 6}
